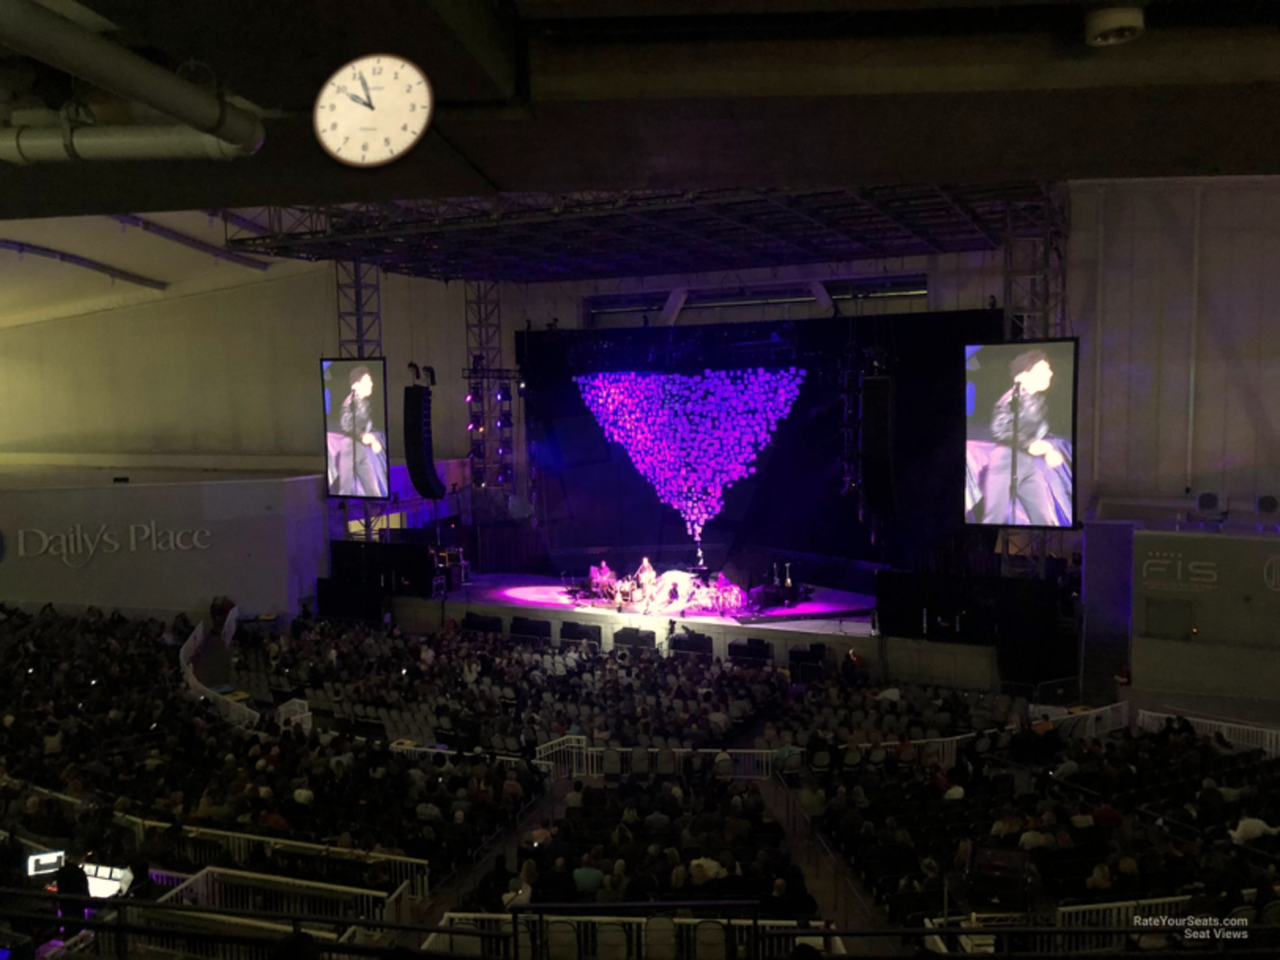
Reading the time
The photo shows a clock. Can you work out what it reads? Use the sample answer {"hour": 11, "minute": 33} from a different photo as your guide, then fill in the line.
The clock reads {"hour": 9, "minute": 56}
